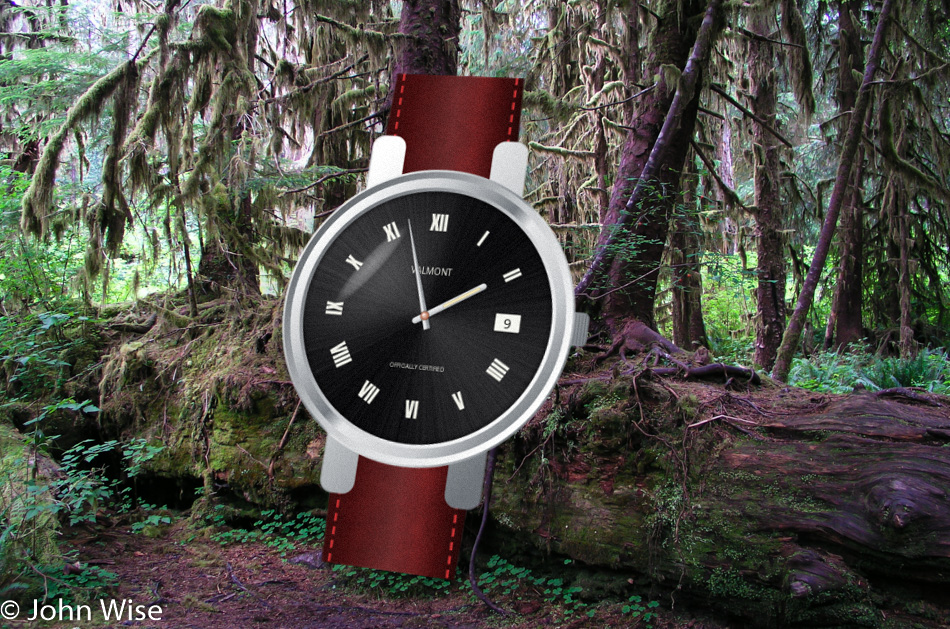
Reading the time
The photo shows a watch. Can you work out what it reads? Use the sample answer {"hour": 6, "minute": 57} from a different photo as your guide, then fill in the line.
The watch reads {"hour": 1, "minute": 57}
